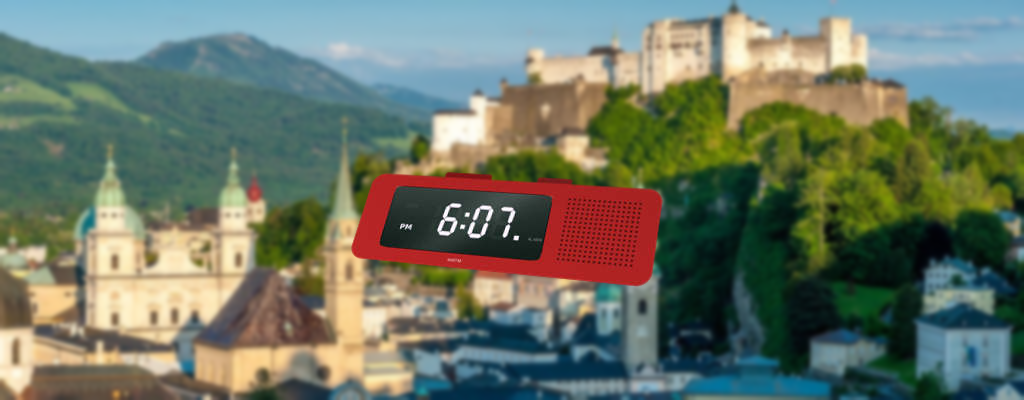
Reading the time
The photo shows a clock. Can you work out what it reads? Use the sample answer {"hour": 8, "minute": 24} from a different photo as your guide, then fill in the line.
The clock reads {"hour": 6, "minute": 7}
